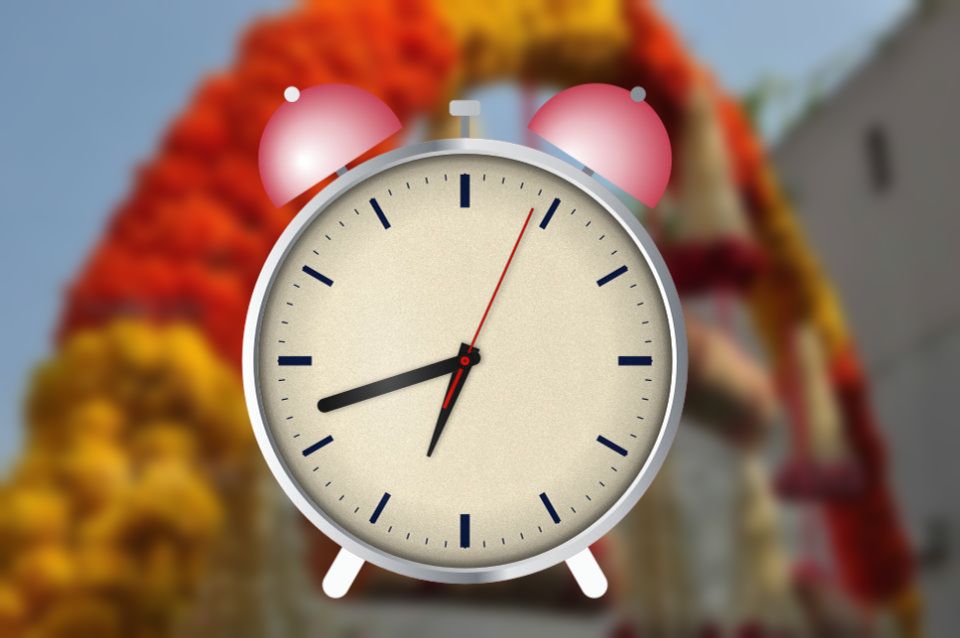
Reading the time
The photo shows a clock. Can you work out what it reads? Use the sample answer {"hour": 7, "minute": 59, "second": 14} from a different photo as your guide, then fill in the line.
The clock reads {"hour": 6, "minute": 42, "second": 4}
